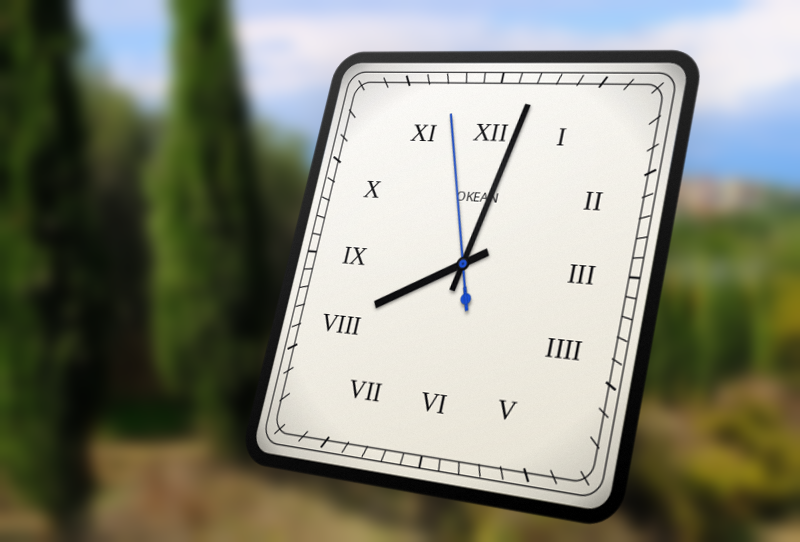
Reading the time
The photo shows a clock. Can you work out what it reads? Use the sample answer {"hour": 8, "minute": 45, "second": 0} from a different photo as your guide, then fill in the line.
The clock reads {"hour": 8, "minute": 1, "second": 57}
